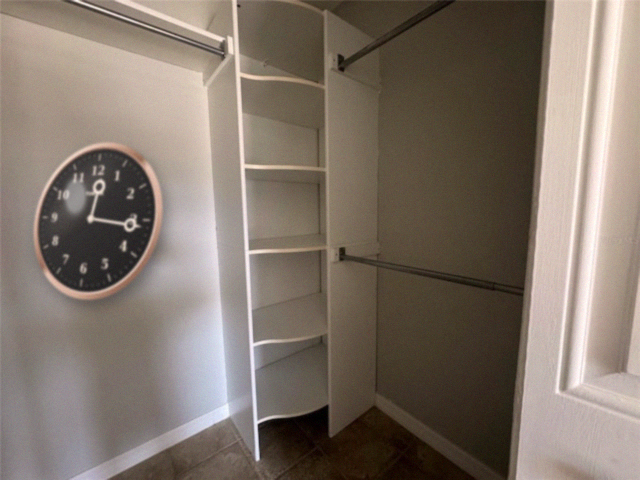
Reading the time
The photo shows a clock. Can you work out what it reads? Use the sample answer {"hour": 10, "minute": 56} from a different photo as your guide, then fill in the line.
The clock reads {"hour": 12, "minute": 16}
